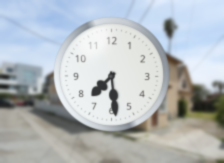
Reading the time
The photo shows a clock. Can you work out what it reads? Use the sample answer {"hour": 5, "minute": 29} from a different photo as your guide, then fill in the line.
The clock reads {"hour": 7, "minute": 29}
